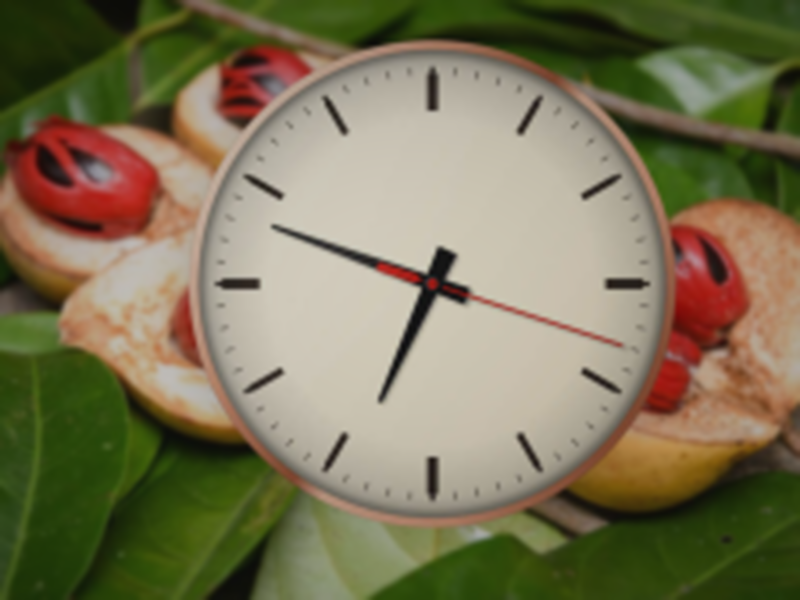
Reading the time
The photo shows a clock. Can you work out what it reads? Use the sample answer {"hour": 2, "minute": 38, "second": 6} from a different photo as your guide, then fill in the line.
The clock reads {"hour": 6, "minute": 48, "second": 18}
